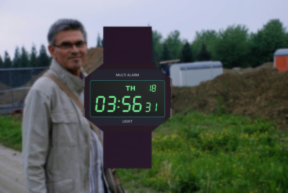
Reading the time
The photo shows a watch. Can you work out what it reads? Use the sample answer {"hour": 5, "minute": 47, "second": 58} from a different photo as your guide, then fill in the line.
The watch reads {"hour": 3, "minute": 56, "second": 31}
